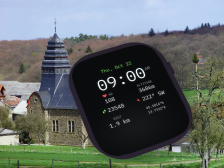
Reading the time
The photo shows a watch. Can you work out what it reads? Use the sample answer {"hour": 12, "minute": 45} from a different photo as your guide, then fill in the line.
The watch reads {"hour": 9, "minute": 0}
